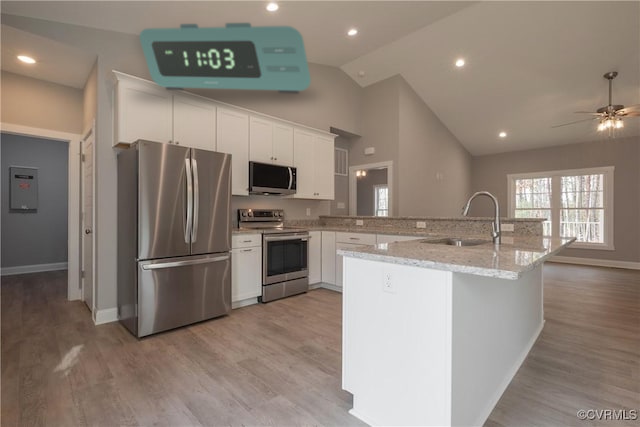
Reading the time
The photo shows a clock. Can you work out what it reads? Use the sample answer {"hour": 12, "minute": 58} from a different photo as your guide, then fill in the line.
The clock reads {"hour": 11, "minute": 3}
